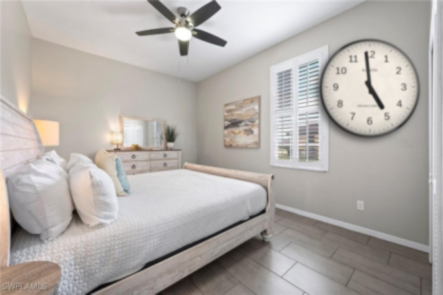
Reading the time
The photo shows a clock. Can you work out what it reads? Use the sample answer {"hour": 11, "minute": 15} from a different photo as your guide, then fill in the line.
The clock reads {"hour": 4, "minute": 59}
